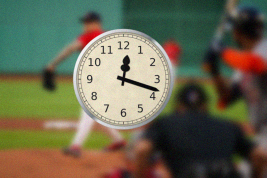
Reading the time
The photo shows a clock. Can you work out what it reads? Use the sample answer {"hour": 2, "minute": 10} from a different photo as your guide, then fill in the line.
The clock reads {"hour": 12, "minute": 18}
